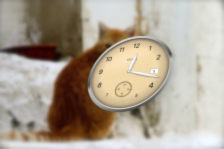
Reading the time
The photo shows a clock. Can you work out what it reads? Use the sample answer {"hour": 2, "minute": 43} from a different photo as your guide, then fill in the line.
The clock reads {"hour": 12, "minute": 17}
